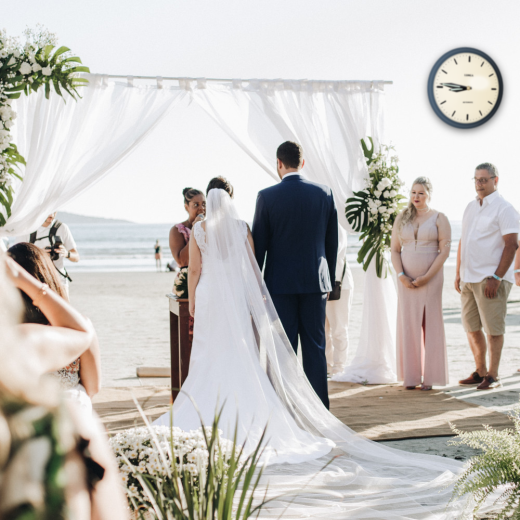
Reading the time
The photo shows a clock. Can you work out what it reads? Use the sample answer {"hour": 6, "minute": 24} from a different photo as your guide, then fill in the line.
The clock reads {"hour": 8, "minute": 46}
